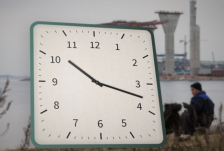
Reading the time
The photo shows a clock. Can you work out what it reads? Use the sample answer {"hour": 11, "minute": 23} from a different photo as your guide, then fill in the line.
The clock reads {"hour": 10, "minute": 18}
